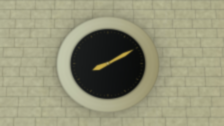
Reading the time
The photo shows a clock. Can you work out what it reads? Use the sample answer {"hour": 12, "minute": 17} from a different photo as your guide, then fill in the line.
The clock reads {"hour": 8, "minute": 10}
